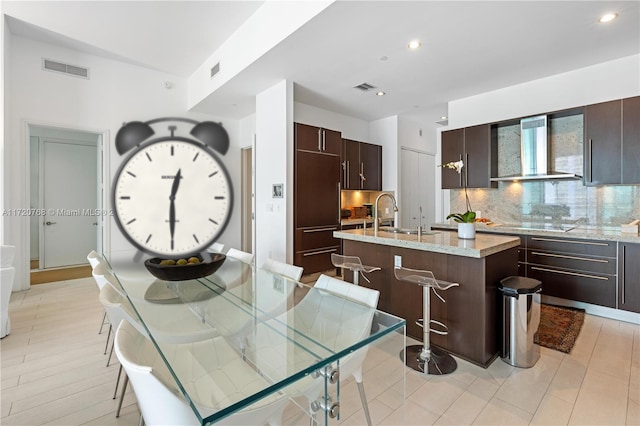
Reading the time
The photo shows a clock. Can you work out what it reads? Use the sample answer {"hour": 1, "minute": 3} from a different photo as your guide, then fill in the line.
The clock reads {"hour": 12, "minute": 30}
